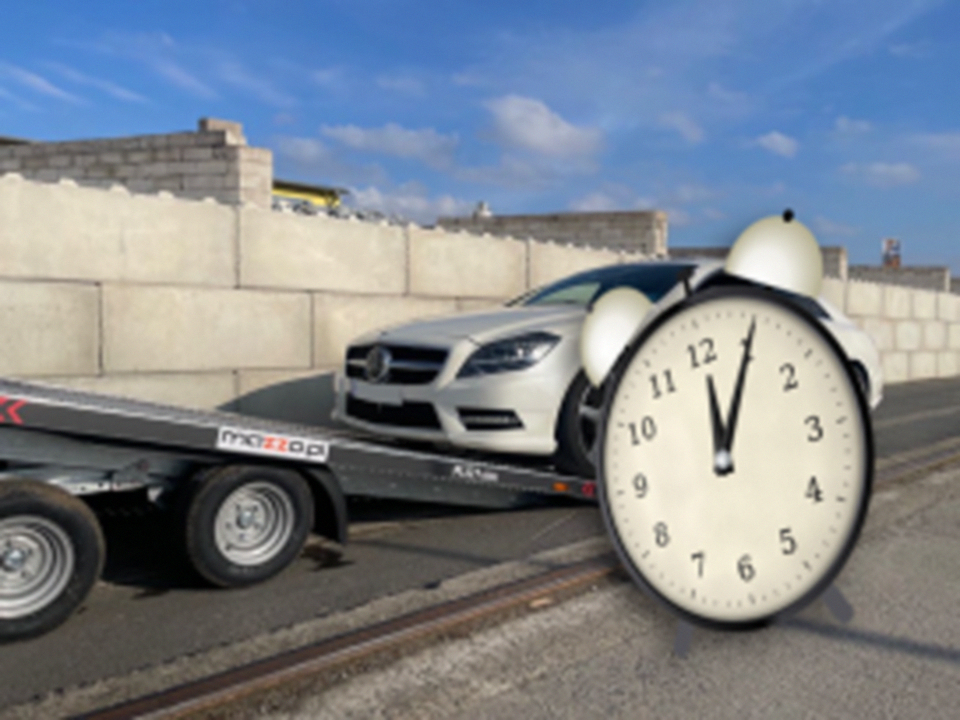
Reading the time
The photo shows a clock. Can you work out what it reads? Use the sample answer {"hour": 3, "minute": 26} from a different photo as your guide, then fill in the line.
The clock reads {"hour": 12, "minute": 5}
